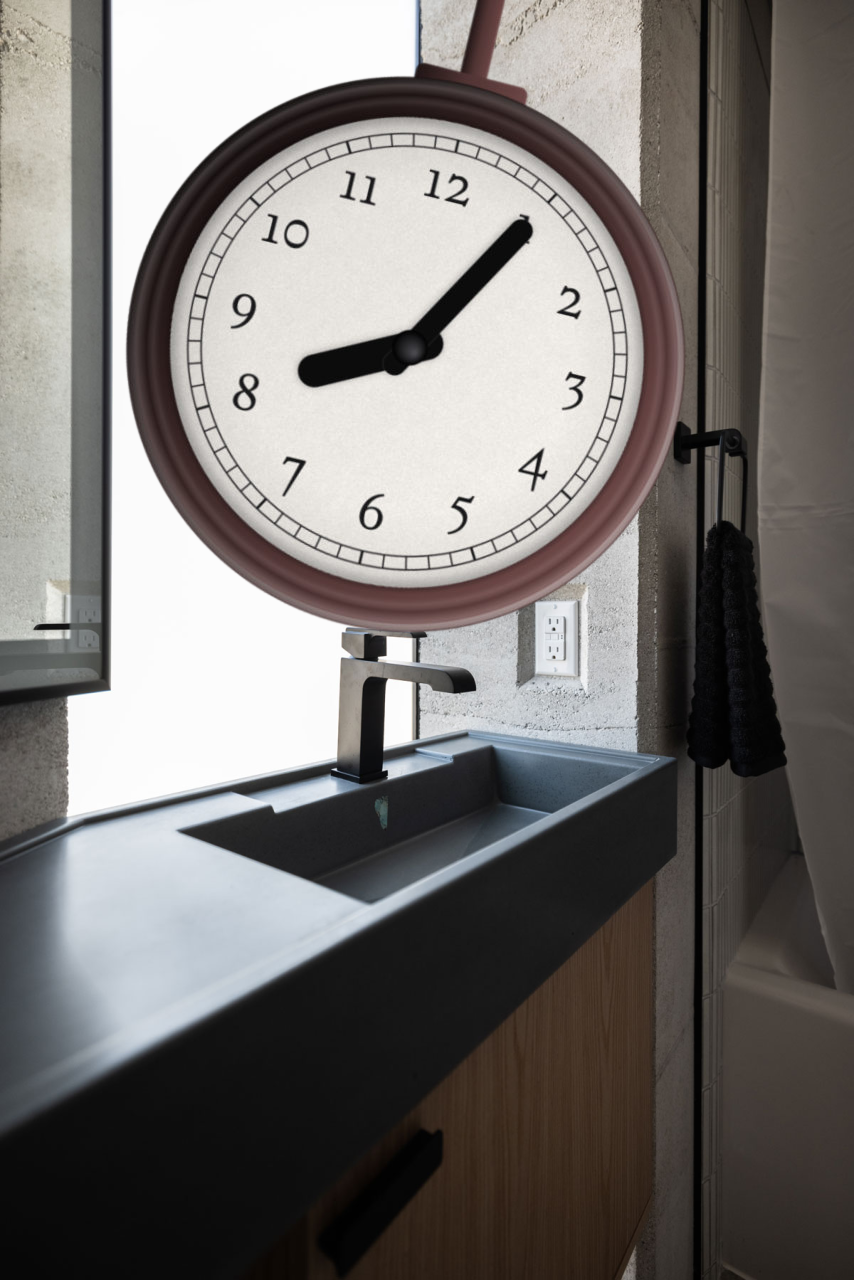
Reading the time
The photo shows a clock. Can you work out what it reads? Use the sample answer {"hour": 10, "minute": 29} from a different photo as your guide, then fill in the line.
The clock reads {"hour": 8, "minute": 5}
